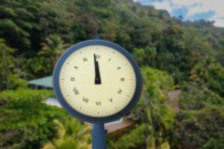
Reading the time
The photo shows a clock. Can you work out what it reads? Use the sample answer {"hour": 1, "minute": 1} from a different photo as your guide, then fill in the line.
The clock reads {"hour": 11, "minute": 59}
